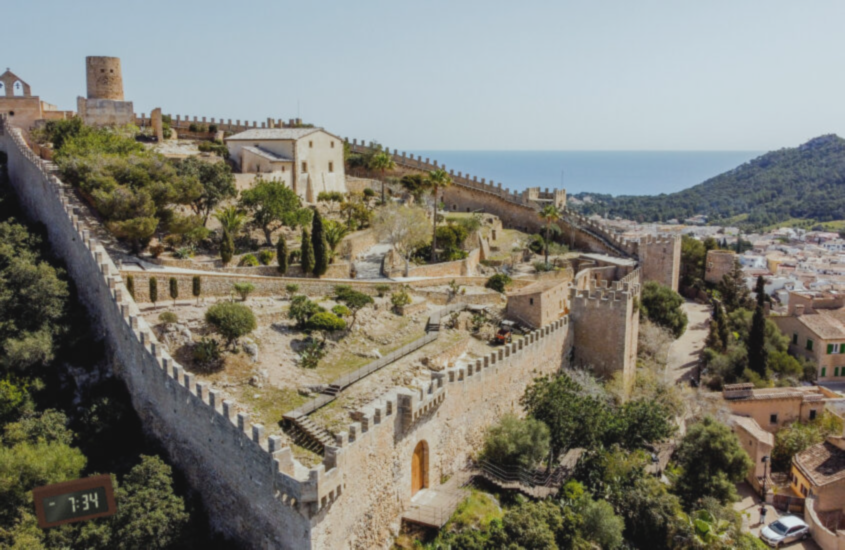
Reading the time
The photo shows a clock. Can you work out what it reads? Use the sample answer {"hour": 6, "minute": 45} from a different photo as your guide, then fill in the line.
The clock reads {"hour": 7, "minute": 34}
